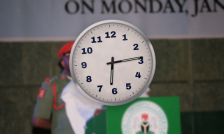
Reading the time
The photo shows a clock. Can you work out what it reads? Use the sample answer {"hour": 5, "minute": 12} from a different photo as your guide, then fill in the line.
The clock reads {"hour": 6, "minute": 14}
